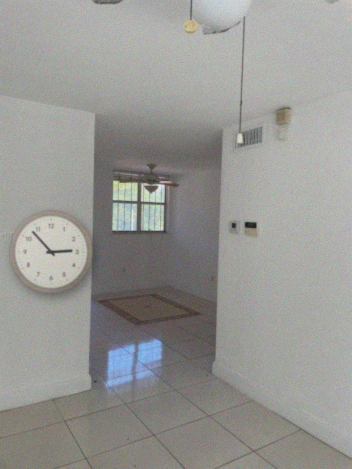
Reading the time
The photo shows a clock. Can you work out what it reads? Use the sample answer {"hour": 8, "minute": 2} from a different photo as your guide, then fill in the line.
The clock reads {"hour": 2, "minute": 53}
